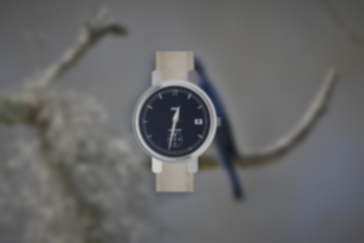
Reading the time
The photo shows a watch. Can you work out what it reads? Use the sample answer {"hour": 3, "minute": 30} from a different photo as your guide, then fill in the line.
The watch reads {"hour": 12, "minute": 32}
